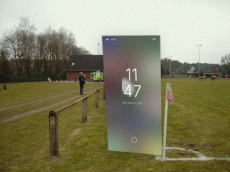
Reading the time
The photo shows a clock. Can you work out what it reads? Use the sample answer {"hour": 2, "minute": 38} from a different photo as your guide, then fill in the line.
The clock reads {"hour": 11, "minute": 47}
